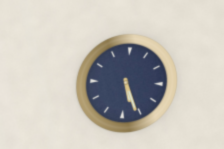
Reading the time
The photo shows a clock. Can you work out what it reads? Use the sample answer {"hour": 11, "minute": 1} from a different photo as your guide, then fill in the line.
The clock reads {"hour": 5, "minute": 26}
